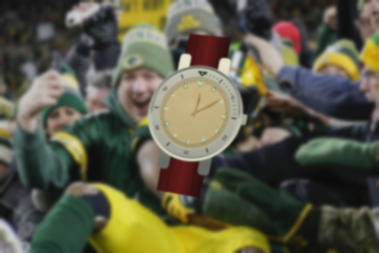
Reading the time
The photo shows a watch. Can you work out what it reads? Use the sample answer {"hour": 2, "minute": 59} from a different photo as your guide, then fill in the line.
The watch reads {"hour": 12, "minute": 9}
